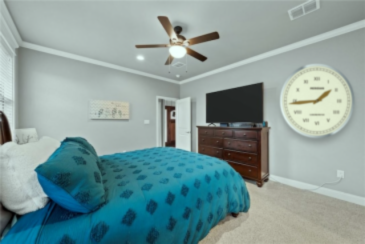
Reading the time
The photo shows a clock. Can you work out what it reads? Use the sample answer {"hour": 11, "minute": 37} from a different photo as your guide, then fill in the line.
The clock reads {"hour": 1, "minute": 44}
